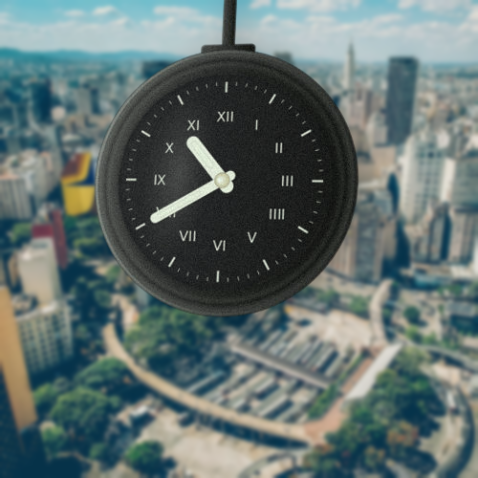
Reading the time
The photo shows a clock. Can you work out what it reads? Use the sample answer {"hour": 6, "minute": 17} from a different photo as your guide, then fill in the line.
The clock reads {"hour": 10, "minute": 40}
